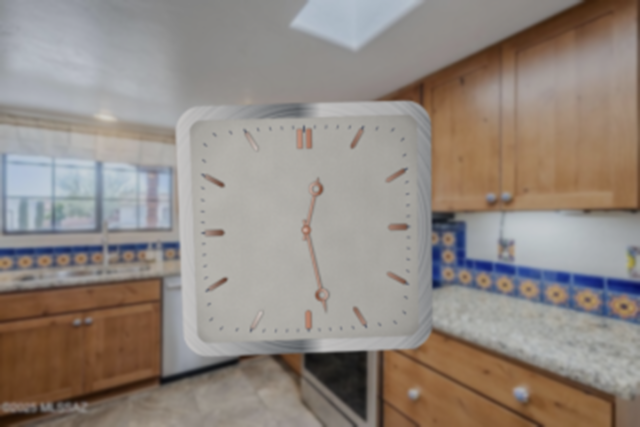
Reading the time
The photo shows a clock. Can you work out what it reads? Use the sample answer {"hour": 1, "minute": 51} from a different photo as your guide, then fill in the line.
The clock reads {"hour": 12, "minute": 28}
